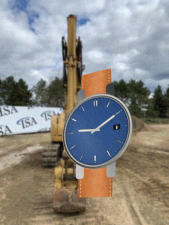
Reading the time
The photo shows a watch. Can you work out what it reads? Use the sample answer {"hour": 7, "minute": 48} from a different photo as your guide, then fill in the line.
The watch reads {"hour": 9, "minute": 10}
